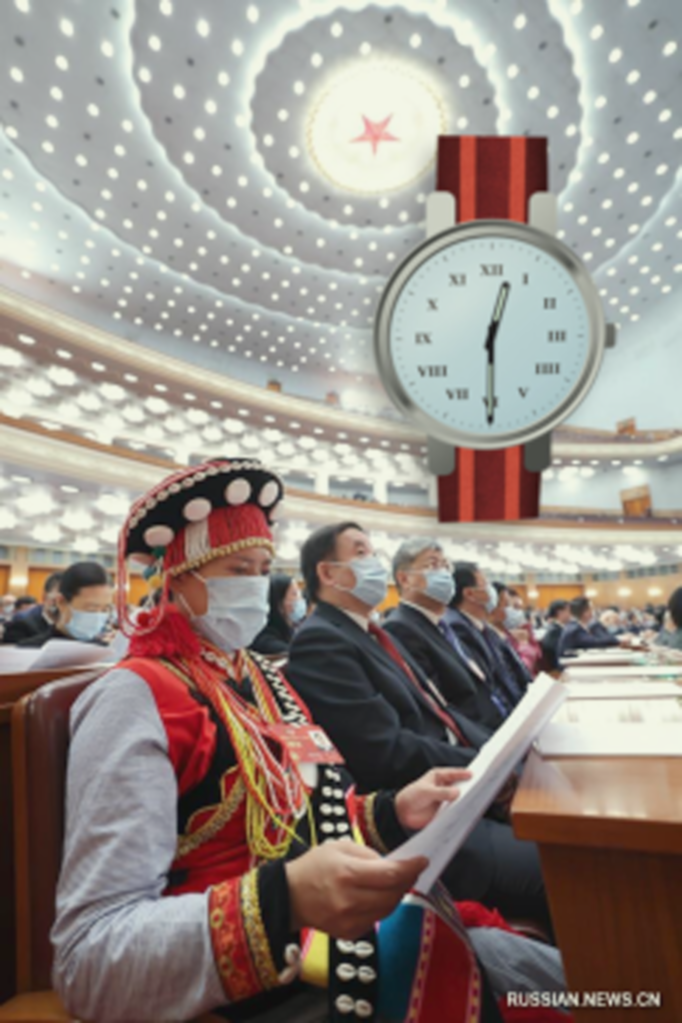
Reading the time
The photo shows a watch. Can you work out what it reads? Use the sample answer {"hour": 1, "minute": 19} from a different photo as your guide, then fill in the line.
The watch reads {"hour": 12, "minute": 30}
